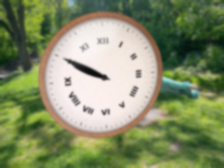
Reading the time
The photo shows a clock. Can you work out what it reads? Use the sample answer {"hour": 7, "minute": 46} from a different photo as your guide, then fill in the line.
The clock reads {"hour": 9, "minute": 50}
